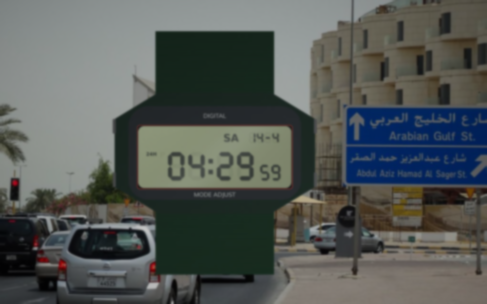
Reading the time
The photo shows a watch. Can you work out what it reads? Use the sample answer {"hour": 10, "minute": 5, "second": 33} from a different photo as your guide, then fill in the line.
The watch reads {"hour": 4, "minute": 29, "second": 59}
